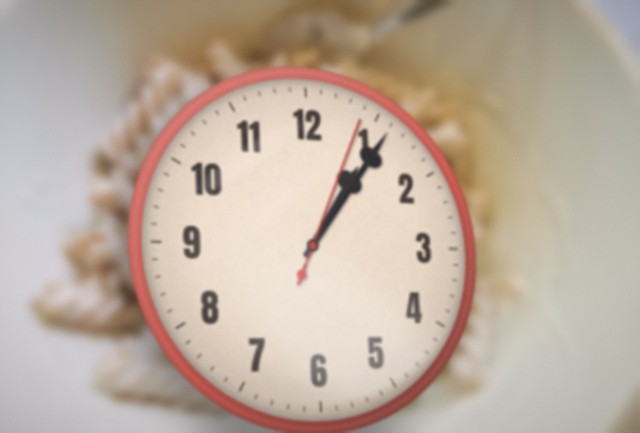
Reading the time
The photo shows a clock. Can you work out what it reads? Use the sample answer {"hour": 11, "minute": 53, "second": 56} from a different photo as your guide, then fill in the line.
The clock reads {"hour": 1, "minute": 6, "second": 4}
